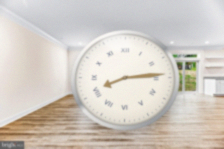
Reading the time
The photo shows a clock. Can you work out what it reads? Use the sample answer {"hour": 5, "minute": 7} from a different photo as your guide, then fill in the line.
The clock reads {"hour": 8, "minute": 14}
